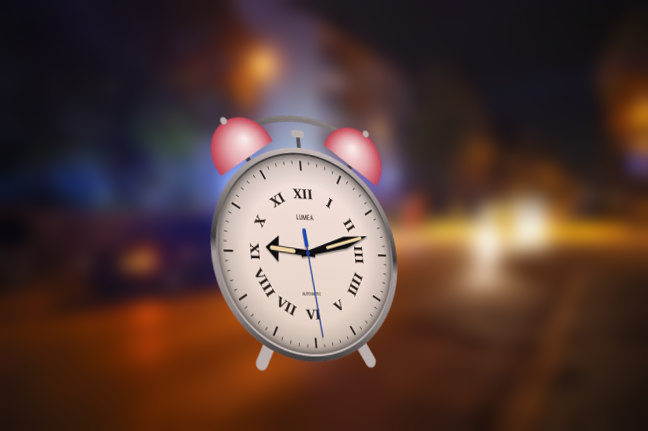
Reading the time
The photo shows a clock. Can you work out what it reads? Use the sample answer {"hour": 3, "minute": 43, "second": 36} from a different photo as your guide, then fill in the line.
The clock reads {"hour": 9, "minute": 12, "second": 29}
